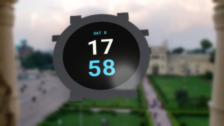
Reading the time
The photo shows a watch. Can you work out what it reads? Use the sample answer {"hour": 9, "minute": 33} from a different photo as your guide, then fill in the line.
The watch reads {"hour": 17, "minute": 58}
